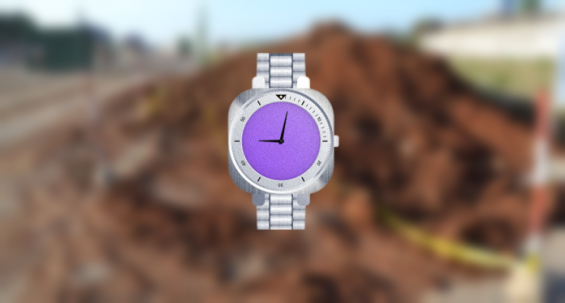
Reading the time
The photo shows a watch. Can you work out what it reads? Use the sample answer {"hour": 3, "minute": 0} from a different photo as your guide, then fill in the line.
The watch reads {"hour": 9, "minute": 2}
